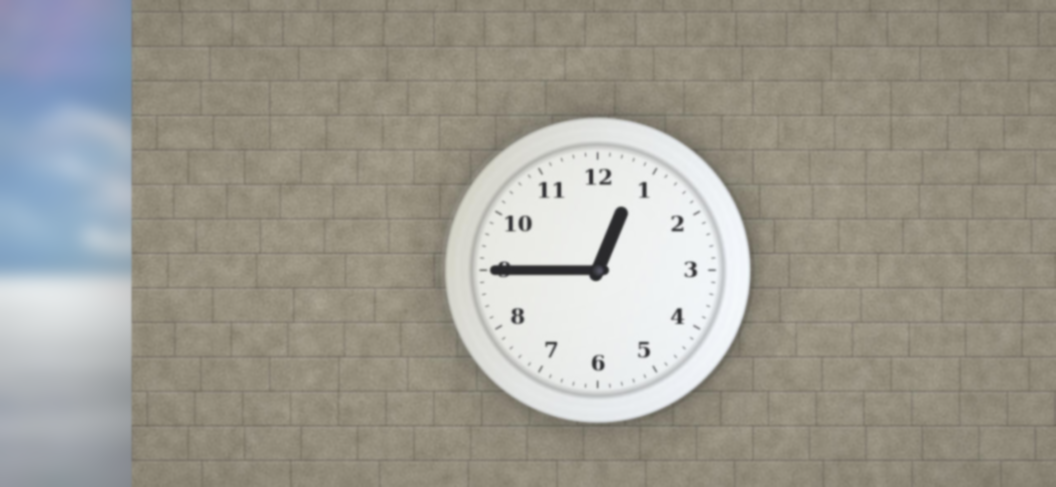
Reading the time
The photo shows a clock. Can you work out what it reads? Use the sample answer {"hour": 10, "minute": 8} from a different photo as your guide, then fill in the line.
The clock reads {"hour": 12, "minute": 45}
